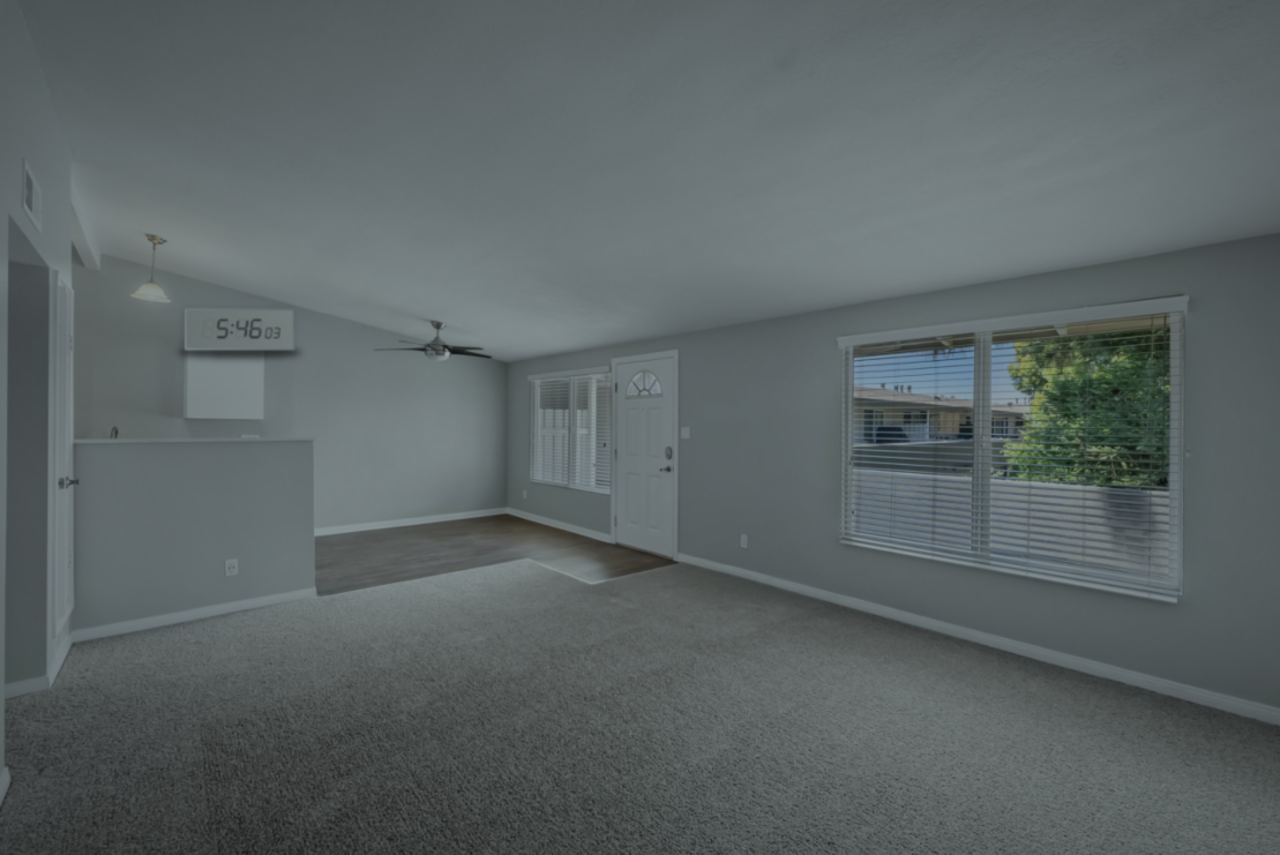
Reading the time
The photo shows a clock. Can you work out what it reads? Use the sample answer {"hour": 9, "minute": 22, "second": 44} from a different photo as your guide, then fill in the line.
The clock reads {"hour": 5, "minute": 46, "second": 3}
